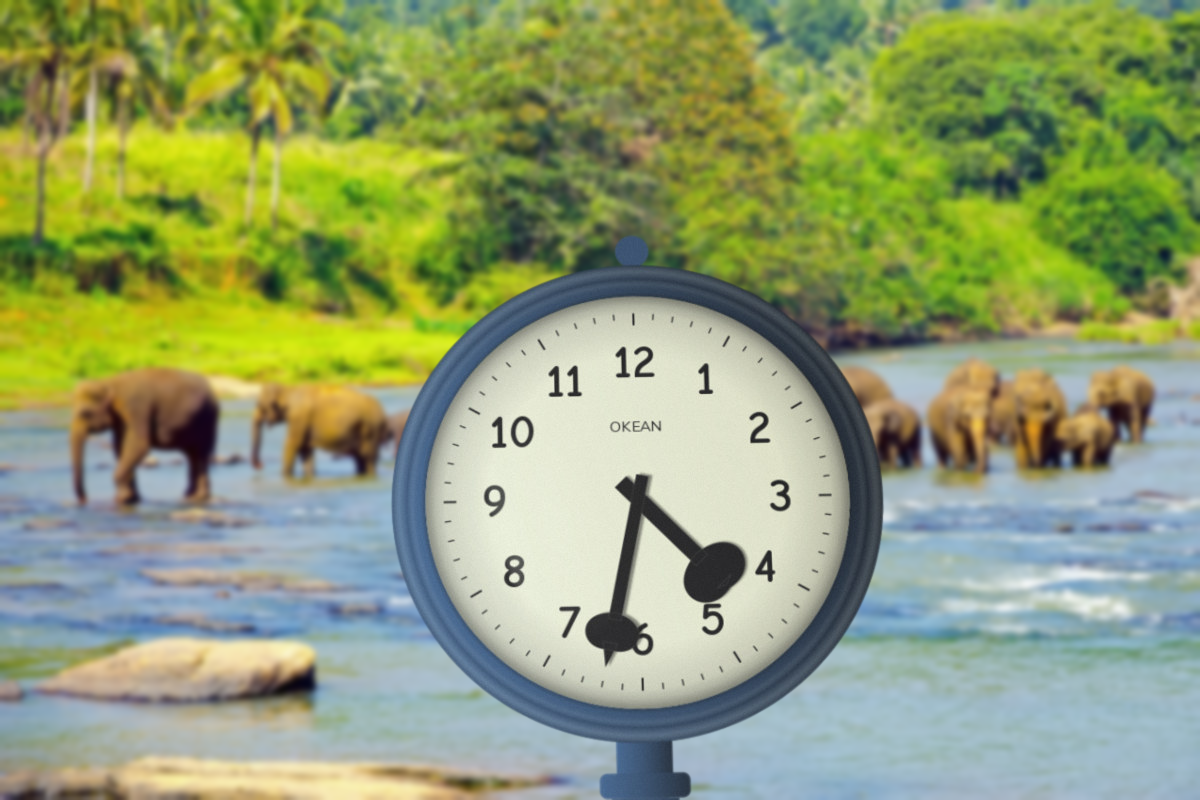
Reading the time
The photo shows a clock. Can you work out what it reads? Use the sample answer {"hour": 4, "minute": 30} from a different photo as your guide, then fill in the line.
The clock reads {"hour": 4, "minute": 32}
